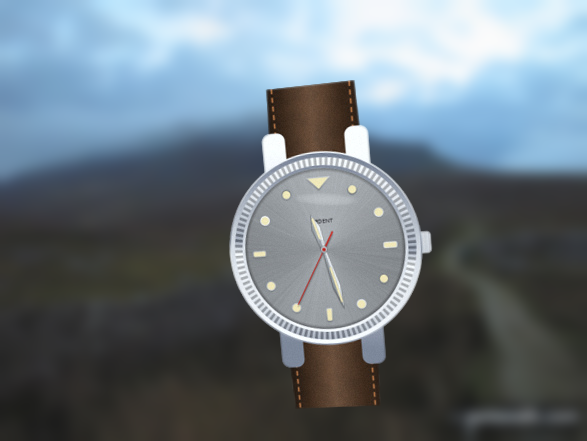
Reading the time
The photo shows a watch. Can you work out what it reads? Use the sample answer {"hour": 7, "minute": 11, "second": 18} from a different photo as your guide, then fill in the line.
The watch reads {"hour": 11, "minute": 27, "second": 35}
